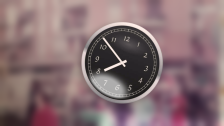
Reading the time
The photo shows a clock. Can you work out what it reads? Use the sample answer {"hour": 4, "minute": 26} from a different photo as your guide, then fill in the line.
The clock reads {"hour": 7, "minute": 52}
